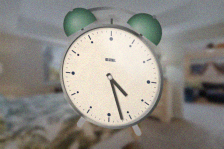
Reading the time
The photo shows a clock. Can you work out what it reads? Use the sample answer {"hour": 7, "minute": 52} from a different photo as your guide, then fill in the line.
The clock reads {"hour": 4, "minute": 27}
